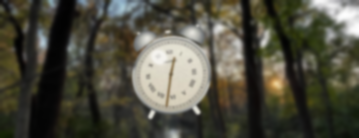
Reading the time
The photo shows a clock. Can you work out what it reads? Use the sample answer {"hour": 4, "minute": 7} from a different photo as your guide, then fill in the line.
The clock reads {"hour": 12, "minute": 32}
